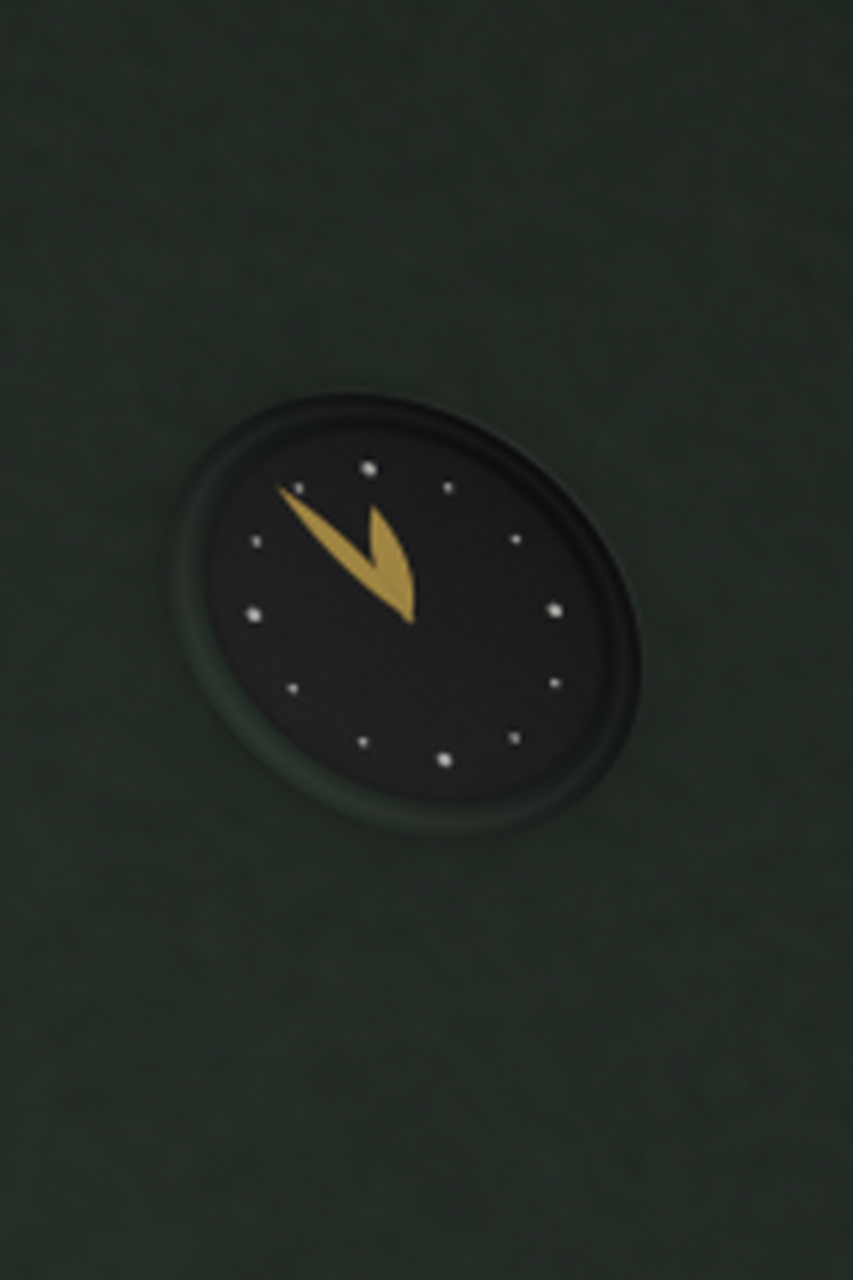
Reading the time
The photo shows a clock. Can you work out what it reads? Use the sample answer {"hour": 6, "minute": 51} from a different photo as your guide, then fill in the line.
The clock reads {"hour": 11, "minute": 54}
